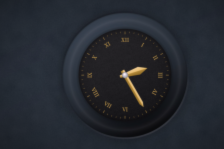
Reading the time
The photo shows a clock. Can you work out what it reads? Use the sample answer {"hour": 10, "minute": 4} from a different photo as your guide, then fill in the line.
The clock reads {"hour": 2, "minute": 25}
